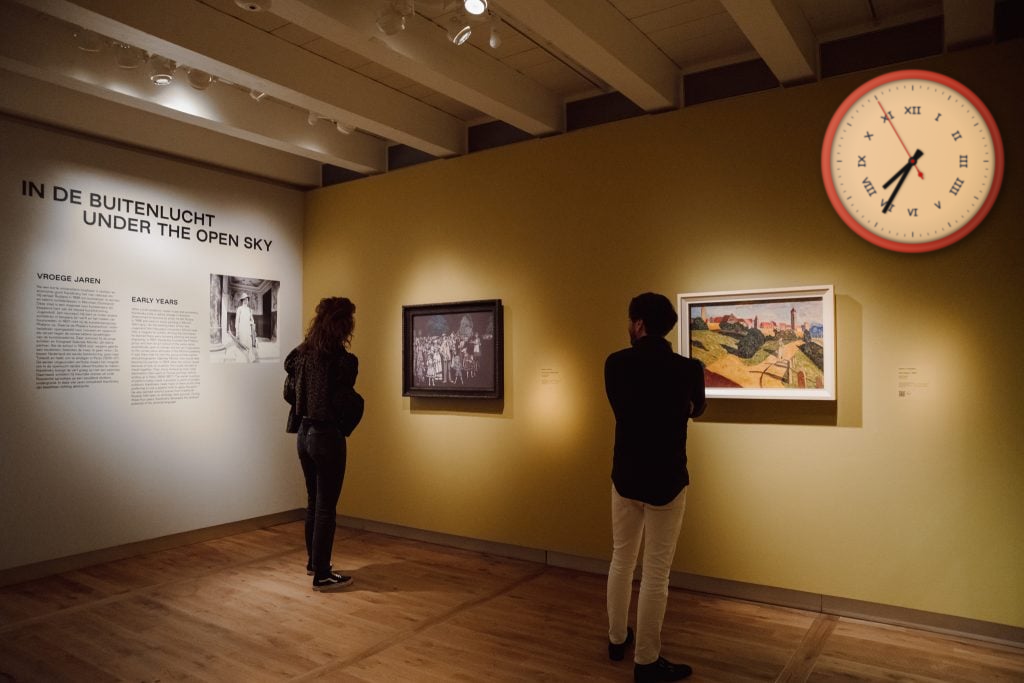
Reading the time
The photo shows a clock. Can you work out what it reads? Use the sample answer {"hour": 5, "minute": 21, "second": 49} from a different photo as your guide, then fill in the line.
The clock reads {"hour": 7, "minute": 34, "second": 55}
